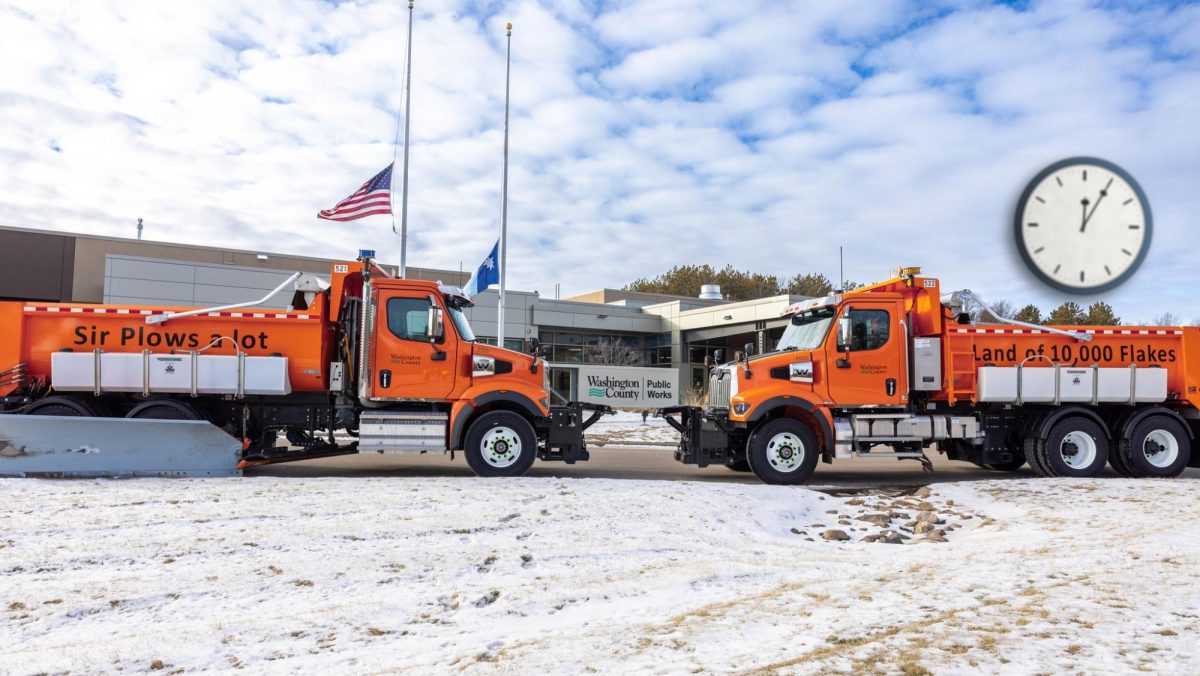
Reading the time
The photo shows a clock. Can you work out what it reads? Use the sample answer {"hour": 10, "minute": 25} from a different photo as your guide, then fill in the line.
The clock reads {"hour": 12, "minute": 5}
